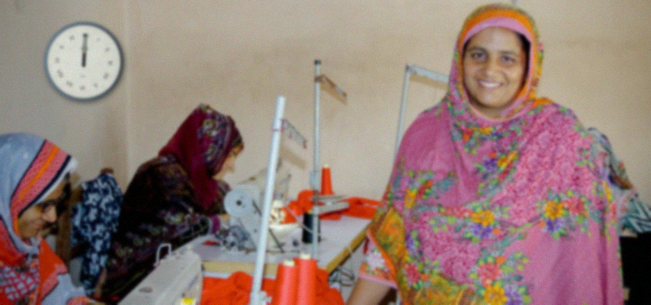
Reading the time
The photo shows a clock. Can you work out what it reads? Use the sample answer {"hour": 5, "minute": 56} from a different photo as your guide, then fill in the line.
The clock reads {"hour": 12, "minute": 0}
